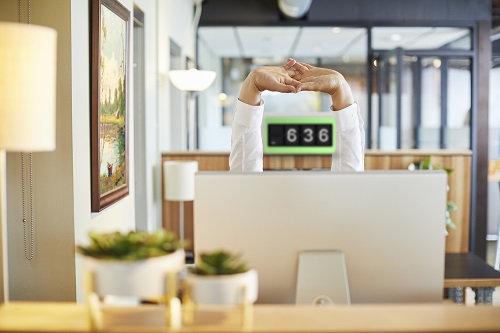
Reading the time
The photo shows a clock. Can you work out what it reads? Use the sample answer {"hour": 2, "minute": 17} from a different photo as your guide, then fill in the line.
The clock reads {"hour": 6, "minute": 36}
